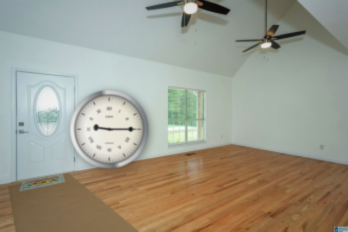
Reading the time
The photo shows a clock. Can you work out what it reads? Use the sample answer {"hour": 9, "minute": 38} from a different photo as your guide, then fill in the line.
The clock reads {"hour": 9, "minute": 15}
